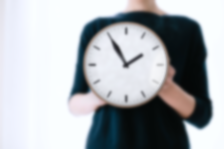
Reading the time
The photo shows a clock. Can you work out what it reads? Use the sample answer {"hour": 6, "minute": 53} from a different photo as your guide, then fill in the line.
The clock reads {"hour": 1, "minute": 55}
